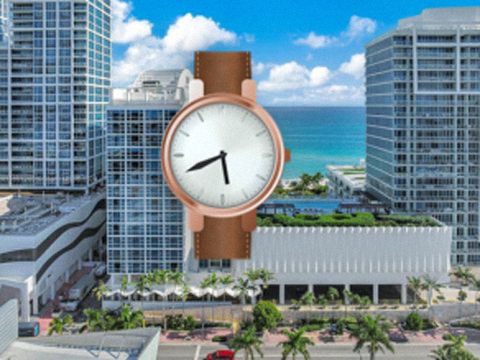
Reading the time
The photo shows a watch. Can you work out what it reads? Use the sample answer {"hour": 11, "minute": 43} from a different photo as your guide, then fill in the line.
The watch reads {"hour": 5, "minute": 41}
